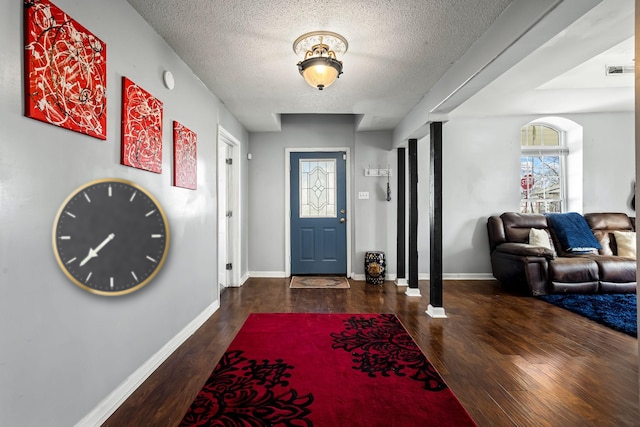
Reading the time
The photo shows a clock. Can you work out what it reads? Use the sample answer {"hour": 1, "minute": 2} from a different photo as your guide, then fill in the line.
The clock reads {"hour": 7, "minute": 38}
